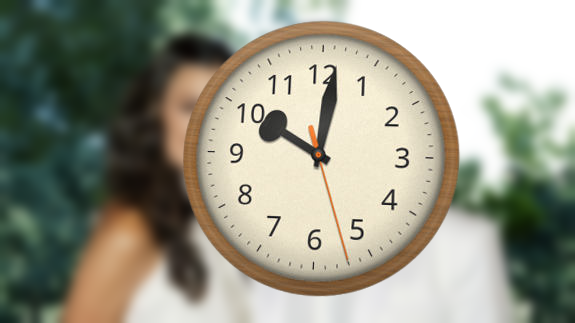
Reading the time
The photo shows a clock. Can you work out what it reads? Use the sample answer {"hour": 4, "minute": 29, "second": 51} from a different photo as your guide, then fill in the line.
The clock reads {"hour": 10, "minute": 1, "second": 27}
